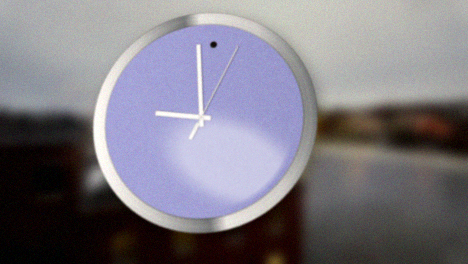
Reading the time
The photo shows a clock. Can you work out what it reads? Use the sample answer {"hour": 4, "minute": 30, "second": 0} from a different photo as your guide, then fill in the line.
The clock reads {"hour": 8, "minute": 58, "second": 3}
